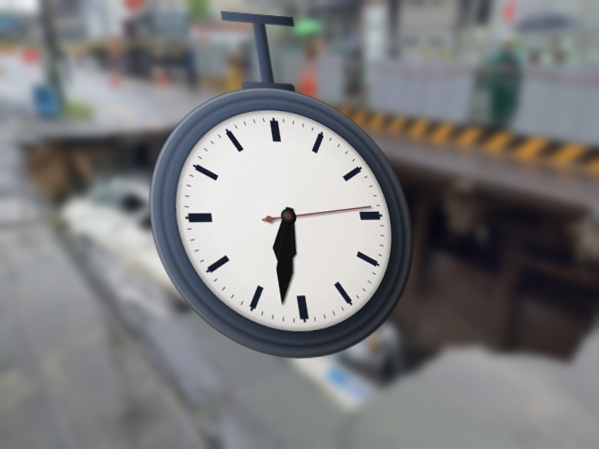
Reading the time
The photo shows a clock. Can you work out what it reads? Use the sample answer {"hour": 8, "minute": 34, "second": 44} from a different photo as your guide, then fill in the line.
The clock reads {"hour": 6, "minute": 32, "second": 14}
